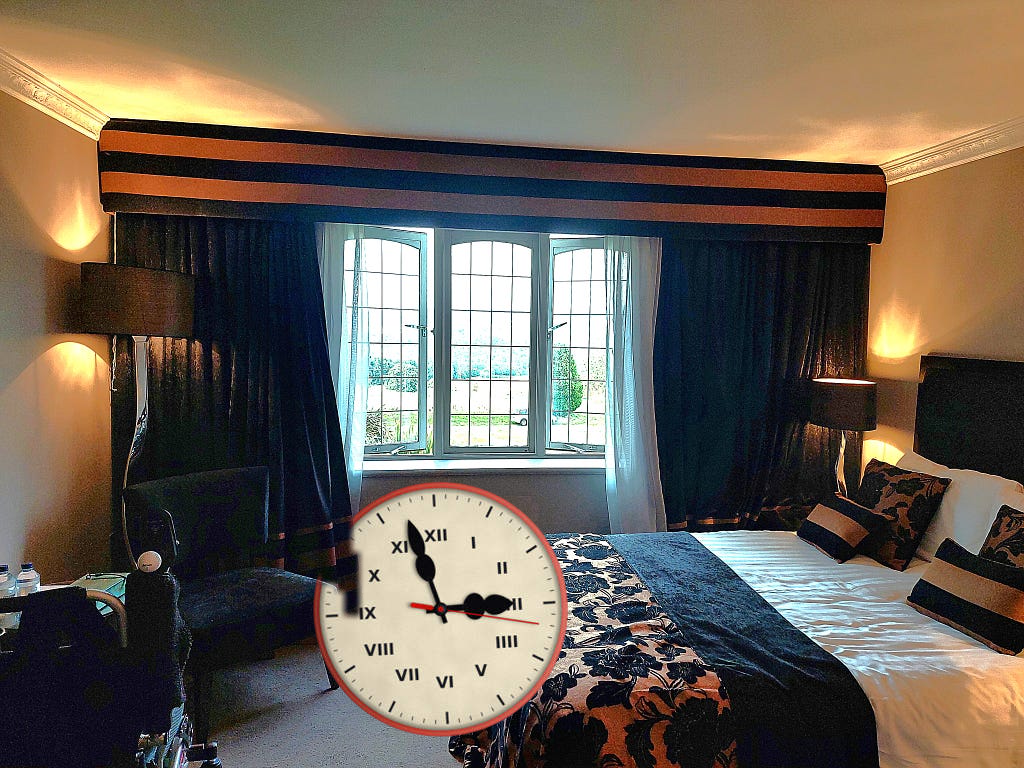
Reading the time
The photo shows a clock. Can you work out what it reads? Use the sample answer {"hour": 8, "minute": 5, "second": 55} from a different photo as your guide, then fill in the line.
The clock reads {"hour": 2, "minute": 57, "second": 17}
